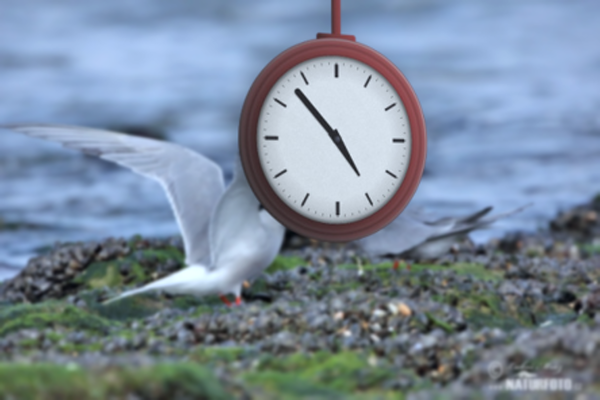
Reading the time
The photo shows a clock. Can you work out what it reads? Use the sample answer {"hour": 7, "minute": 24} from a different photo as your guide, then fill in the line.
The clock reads {"hour": 4, "minute": 53}
